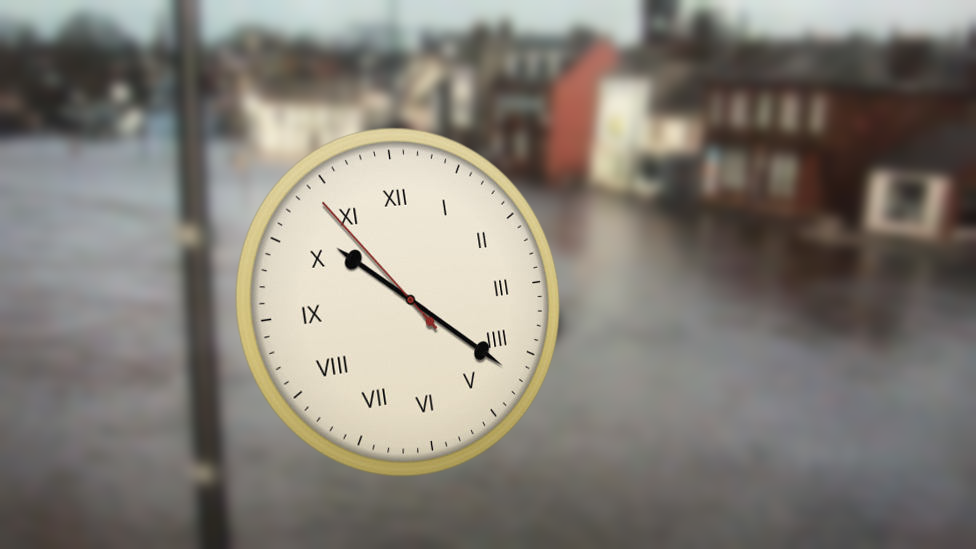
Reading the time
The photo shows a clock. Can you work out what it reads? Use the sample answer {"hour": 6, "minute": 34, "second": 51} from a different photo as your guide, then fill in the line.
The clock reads {"hour": 10, "minute": 21, "second": 54}
